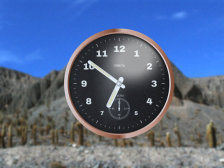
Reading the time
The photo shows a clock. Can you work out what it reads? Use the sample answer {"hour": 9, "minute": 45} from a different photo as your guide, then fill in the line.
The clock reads {"hour": 6, "minute": 51}
